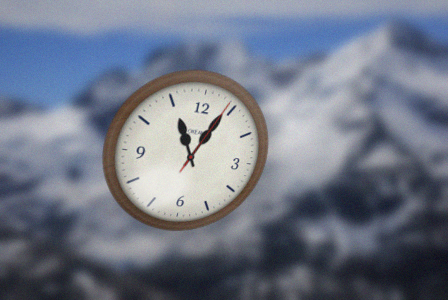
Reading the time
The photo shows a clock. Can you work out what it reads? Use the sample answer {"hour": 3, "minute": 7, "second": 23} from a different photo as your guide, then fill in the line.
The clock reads {"hour": 11, "minute": 4, "second": 4}
